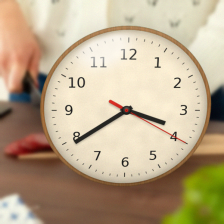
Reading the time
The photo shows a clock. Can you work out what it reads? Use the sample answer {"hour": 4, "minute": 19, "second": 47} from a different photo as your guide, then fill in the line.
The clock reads {"hour": 3, "minute": 39, "second": 20}
